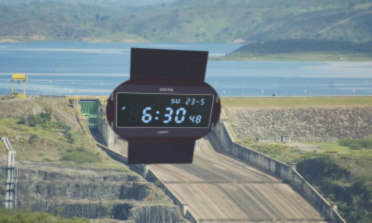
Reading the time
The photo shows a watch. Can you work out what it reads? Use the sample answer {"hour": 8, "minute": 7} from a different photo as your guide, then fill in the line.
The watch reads {"hour": 6, "minute": 30}
